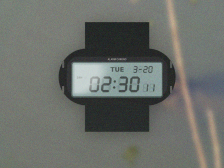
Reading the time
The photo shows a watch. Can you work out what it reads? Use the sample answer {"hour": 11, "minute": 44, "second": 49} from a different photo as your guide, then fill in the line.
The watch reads {"hour": 2, "minute": 30, "second": 11}
